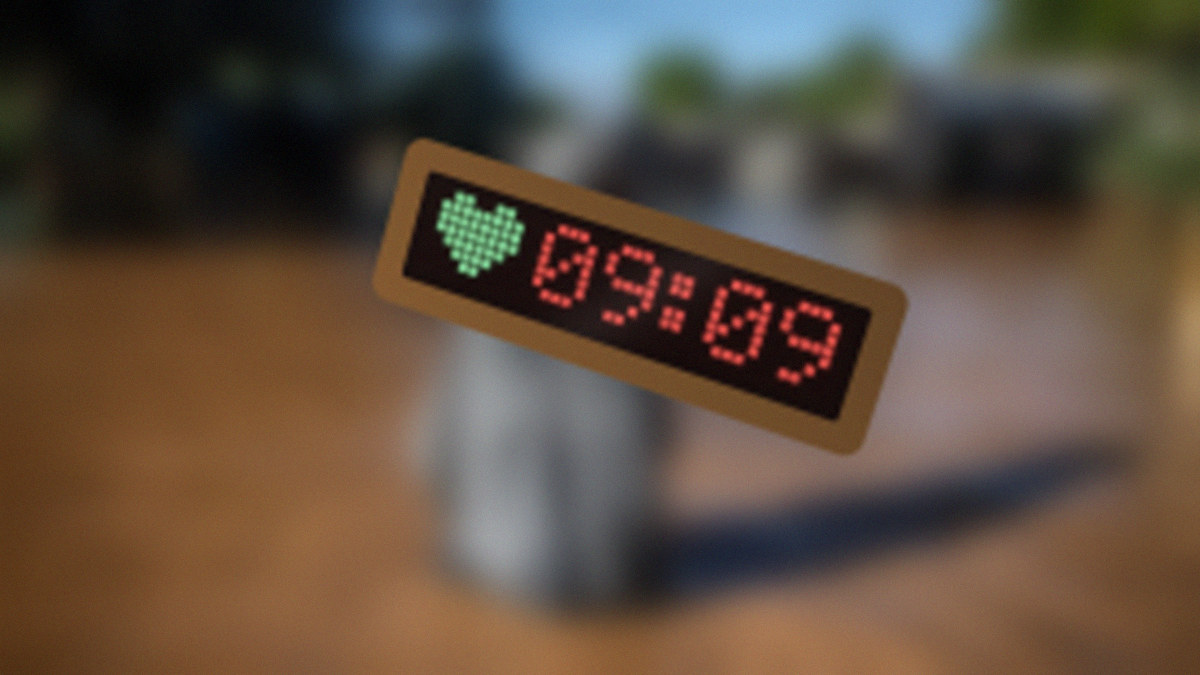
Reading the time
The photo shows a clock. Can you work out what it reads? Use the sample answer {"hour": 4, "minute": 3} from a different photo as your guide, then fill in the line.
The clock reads {"hour": 9, "minute": 9}
